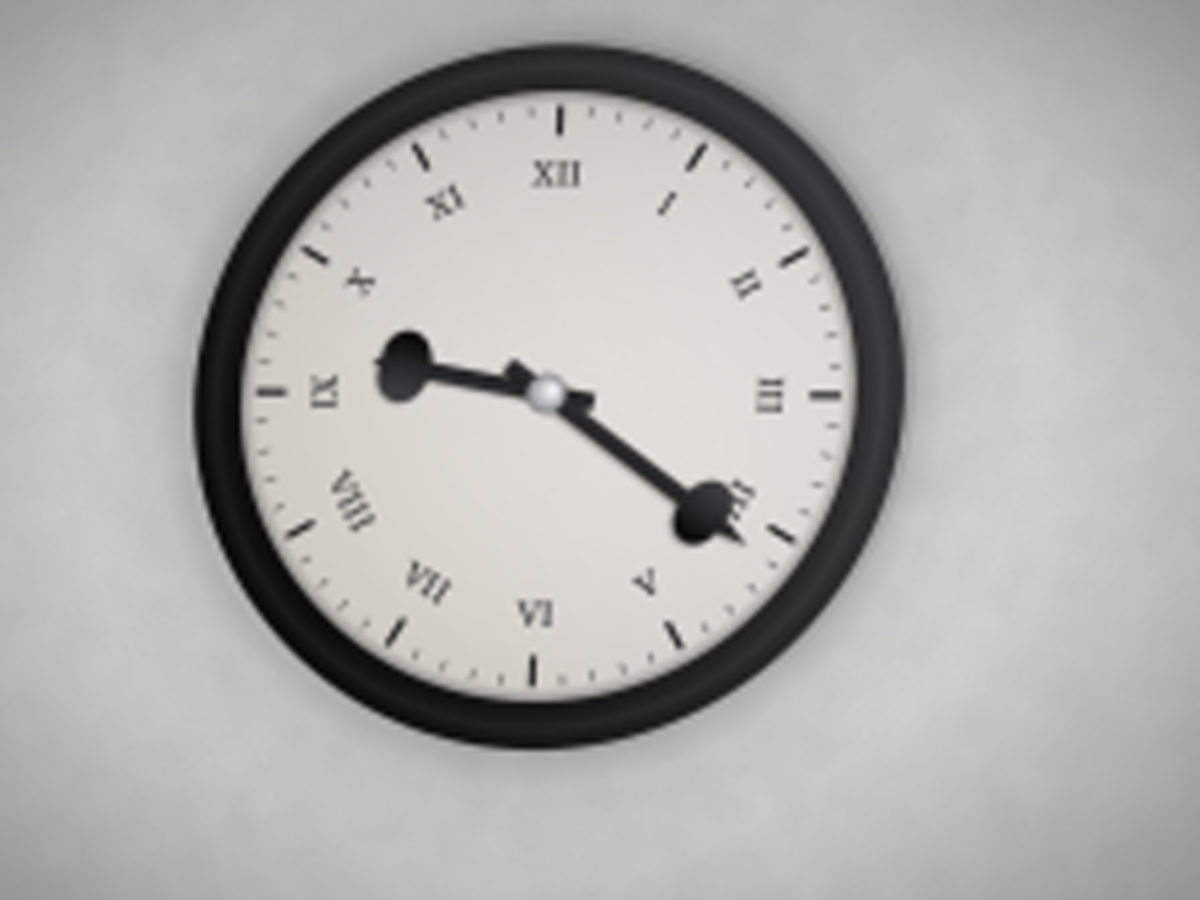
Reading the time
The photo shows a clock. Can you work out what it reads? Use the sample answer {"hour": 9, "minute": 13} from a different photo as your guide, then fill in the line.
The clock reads {"hour": 9, "minute": 21}
